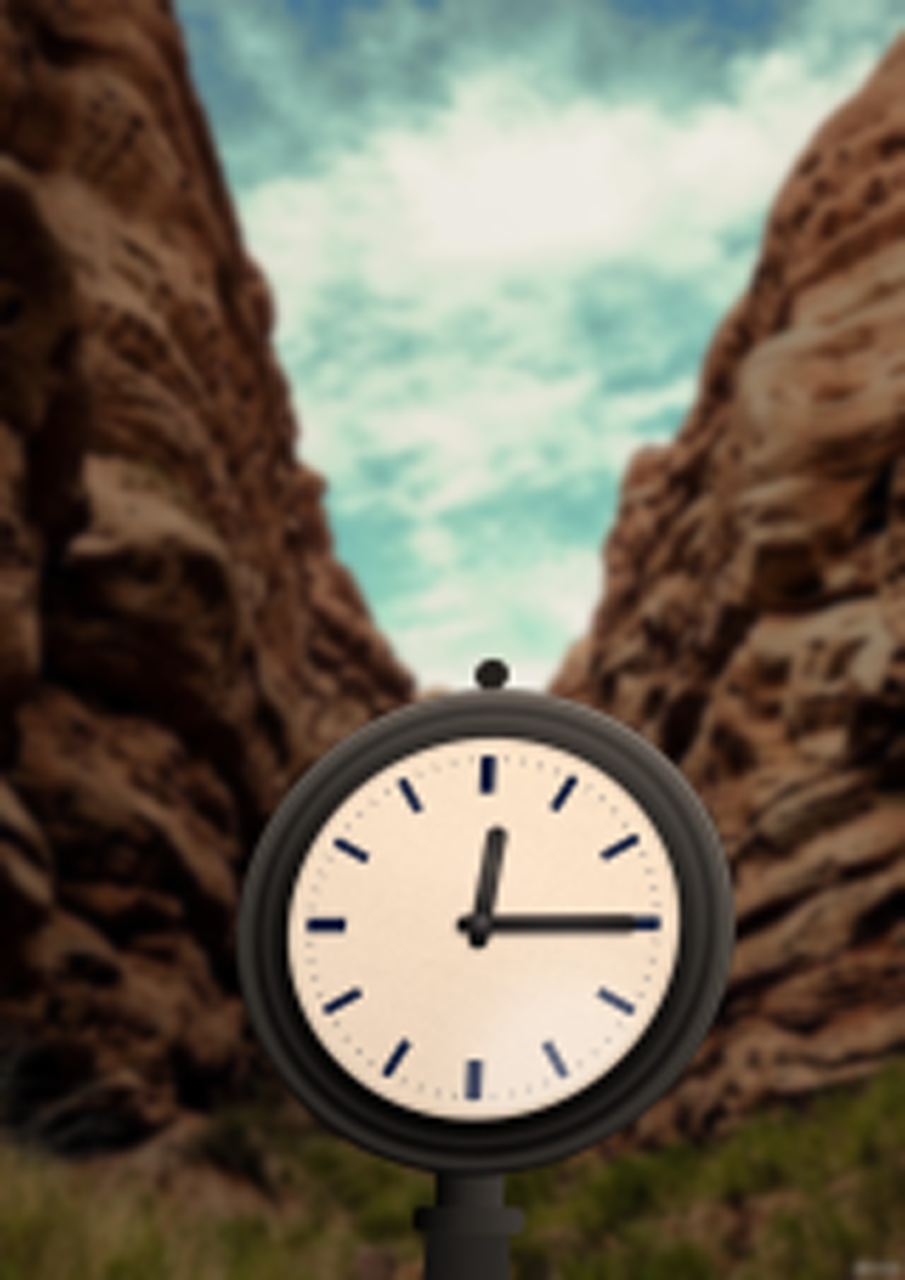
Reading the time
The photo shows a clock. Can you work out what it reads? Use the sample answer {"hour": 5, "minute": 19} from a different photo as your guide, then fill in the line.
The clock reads {"hour": 12, "minute": 15}
